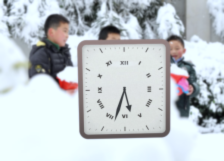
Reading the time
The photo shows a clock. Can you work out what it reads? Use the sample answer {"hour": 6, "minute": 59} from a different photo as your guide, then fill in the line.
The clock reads {"hour": 5, "minute": 33}
